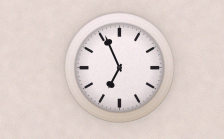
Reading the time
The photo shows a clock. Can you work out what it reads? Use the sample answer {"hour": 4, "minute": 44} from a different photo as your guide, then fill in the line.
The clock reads {"hour": 6, "minute": 56}
